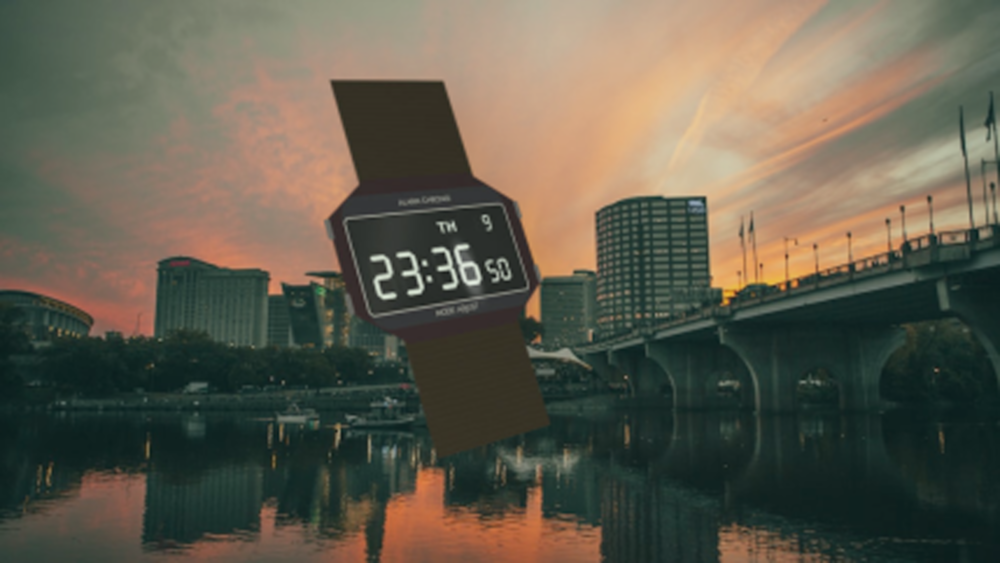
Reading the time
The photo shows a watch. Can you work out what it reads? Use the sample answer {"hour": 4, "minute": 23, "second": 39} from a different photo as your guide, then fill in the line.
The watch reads {"hour": 23, "minute": 36, "second": 50}
